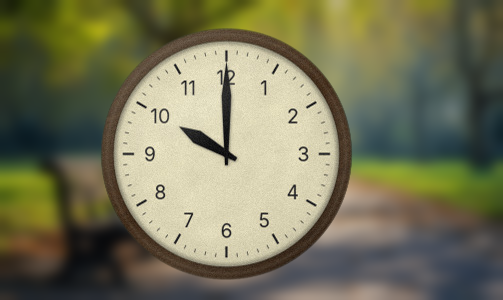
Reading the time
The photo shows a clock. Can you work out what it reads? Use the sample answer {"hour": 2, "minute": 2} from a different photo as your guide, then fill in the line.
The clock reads {"hour": 10, "minute": 0}
